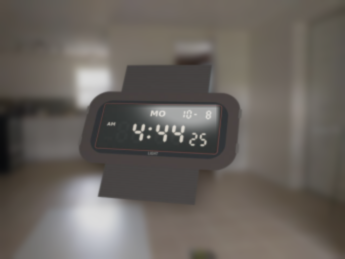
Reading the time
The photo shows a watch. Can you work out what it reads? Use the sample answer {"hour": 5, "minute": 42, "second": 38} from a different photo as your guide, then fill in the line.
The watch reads {"hour": 4, "minute": 44, "second": 25}
